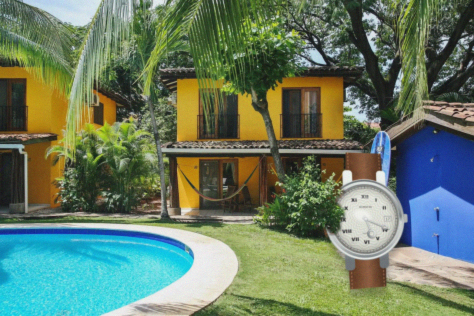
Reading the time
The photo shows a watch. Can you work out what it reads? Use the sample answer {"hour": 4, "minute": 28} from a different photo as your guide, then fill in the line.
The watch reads {"hour": 5, "minute": 19}
